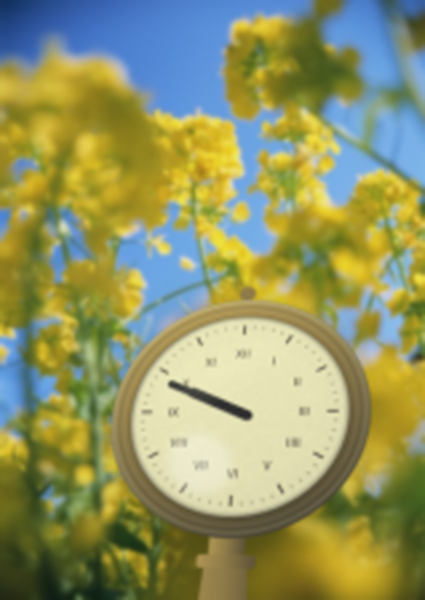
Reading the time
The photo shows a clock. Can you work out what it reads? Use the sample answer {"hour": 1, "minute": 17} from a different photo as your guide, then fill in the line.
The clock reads {"hour": 9, "minute": 49}
